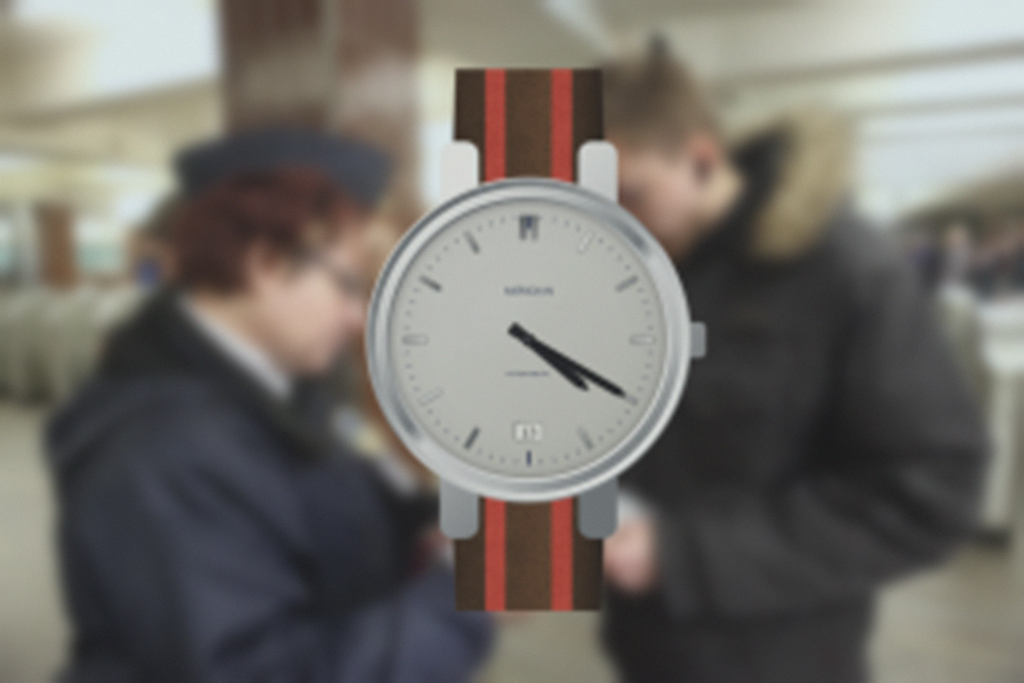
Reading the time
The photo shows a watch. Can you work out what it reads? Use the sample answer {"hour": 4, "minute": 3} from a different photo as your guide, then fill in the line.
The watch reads {"hour": 4, "minute": 20}
